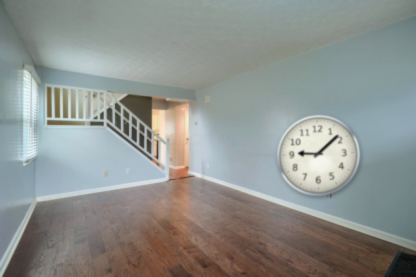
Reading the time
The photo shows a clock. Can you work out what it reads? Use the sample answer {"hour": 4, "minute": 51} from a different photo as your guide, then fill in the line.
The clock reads {"hour": 9, "minute": 8}
